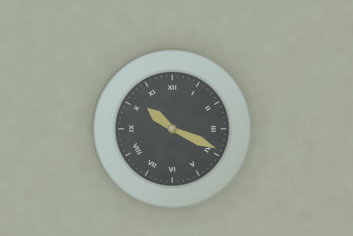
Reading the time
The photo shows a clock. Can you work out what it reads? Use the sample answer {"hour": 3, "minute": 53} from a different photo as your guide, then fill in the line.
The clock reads {"hour": 10, "minute": 19}
